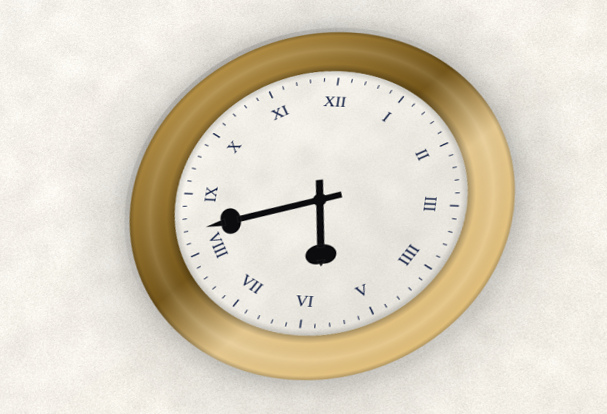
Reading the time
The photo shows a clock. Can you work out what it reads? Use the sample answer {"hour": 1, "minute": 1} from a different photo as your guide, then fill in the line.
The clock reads {"hour": 5, "minute": 42}
